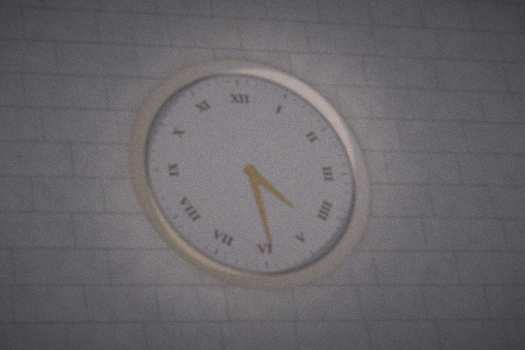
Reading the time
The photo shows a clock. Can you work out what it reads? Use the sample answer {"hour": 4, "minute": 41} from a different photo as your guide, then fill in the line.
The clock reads {"hour": 4, "minute": 29}
